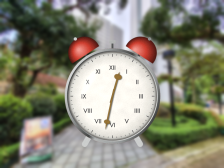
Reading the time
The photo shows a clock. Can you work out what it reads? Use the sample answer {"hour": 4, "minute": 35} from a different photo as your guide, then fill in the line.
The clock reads {"hour": 12, "minute": 32}
